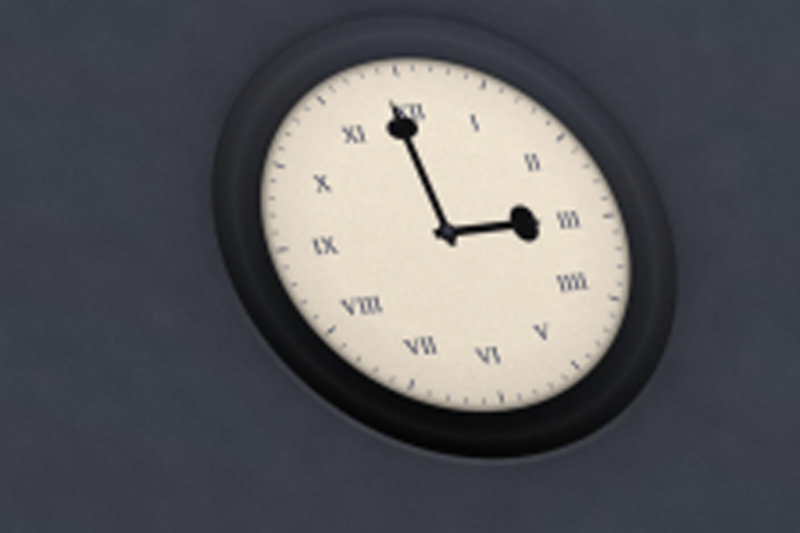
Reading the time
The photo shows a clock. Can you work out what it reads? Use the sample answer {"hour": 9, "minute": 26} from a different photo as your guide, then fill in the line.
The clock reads {"hour": 2, "minute": 59}
